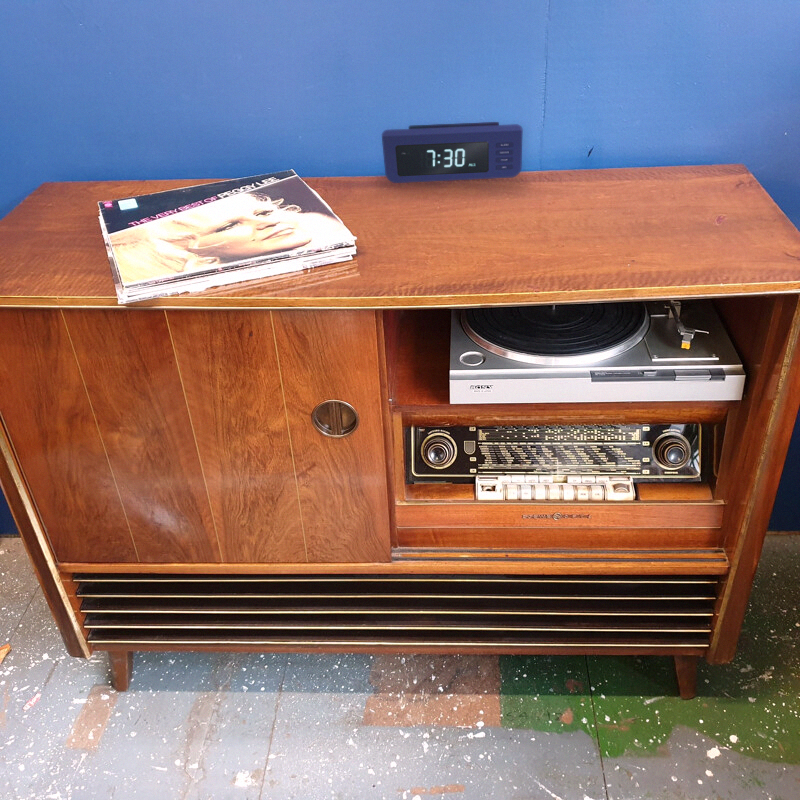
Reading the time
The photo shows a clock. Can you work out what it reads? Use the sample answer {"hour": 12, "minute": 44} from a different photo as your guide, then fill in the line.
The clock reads {"hour": 7, "minute": 30}
